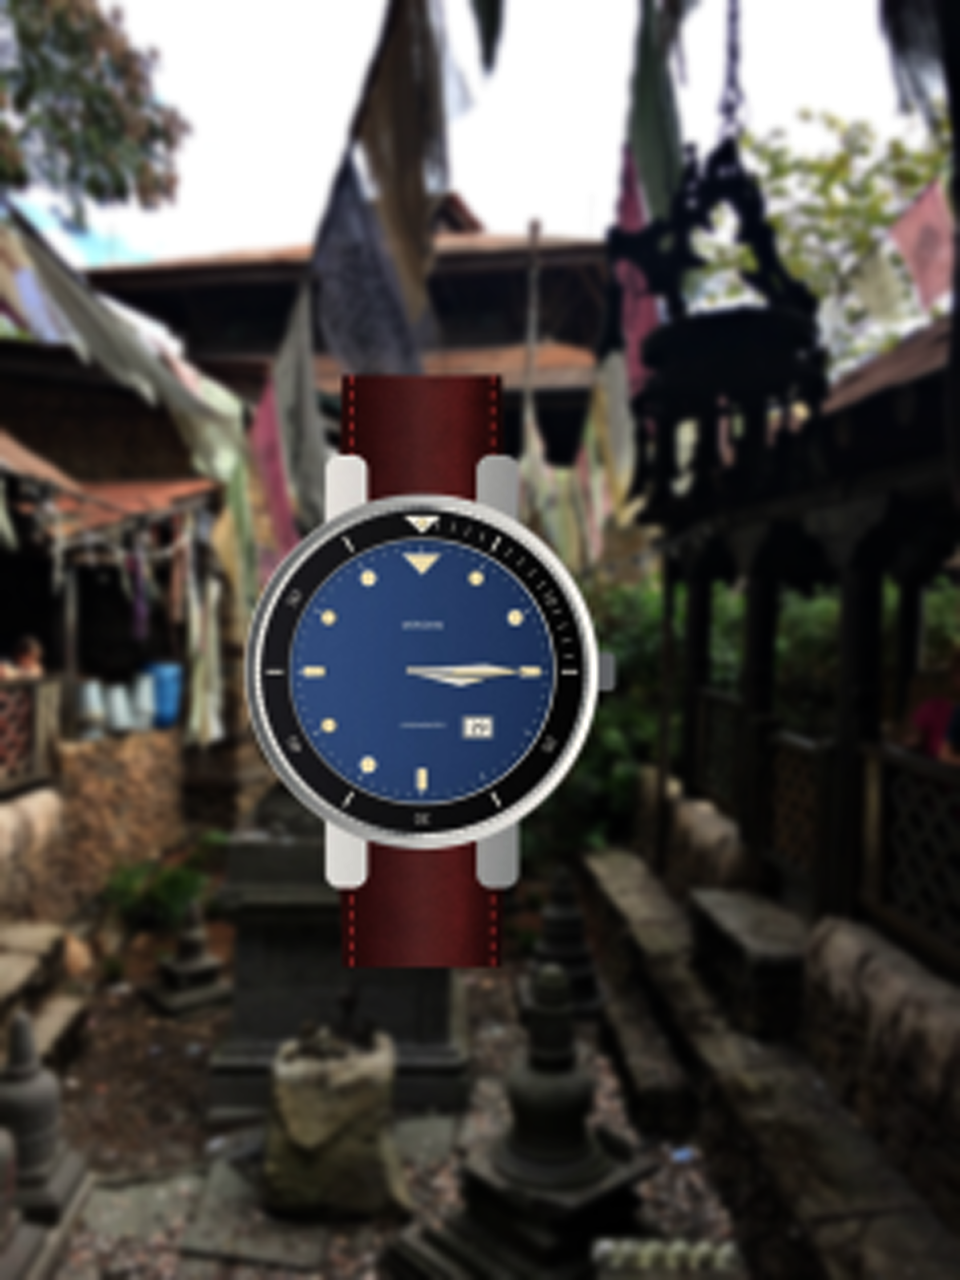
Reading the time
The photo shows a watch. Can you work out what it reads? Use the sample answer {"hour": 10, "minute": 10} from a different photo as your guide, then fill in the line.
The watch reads {"hour": 3, "minute": 15}
